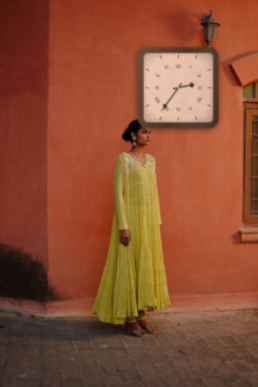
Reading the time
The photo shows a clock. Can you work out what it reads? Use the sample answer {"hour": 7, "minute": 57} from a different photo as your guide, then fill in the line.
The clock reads {"hour": 2, "minute": 36}
